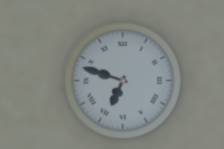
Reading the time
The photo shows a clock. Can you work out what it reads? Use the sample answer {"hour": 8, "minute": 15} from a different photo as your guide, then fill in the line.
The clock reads {"hour": 6, "minute": 48}
